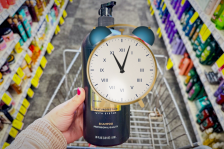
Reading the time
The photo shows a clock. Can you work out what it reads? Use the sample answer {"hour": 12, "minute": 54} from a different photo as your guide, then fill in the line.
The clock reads {"hour": 11, "minute": 3}
